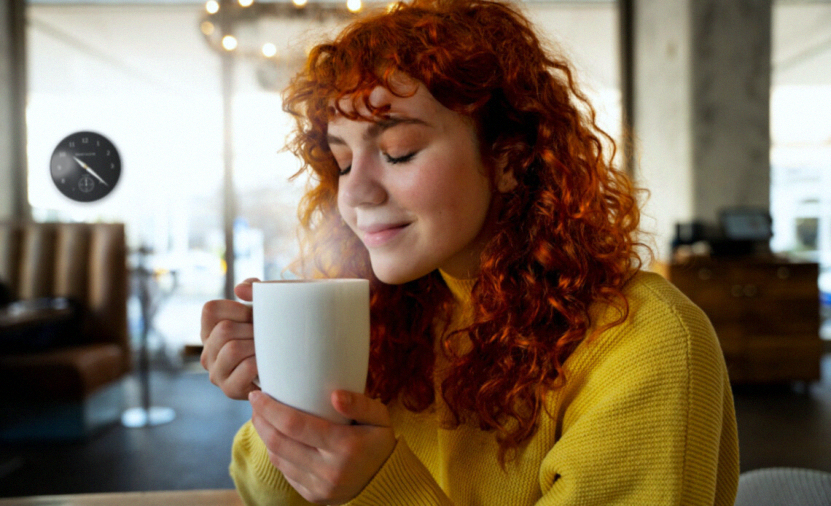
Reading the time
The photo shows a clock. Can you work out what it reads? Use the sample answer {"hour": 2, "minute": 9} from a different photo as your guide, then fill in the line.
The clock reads {"hour": 10, "minute": 22}
